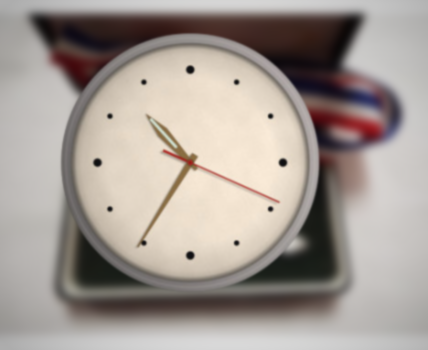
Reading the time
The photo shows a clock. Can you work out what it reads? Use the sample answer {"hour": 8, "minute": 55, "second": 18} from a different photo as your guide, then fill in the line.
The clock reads {"hour": 10, "minute": 35, "second": 19}
